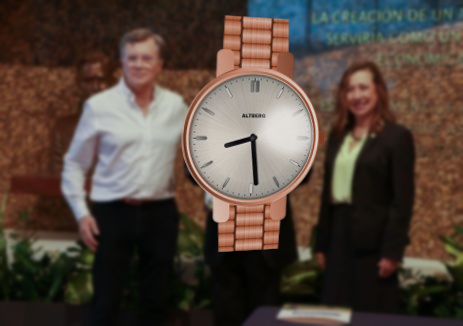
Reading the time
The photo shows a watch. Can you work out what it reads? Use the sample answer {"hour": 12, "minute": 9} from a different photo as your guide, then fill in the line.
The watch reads {"hour": 8, "minute": 29}
